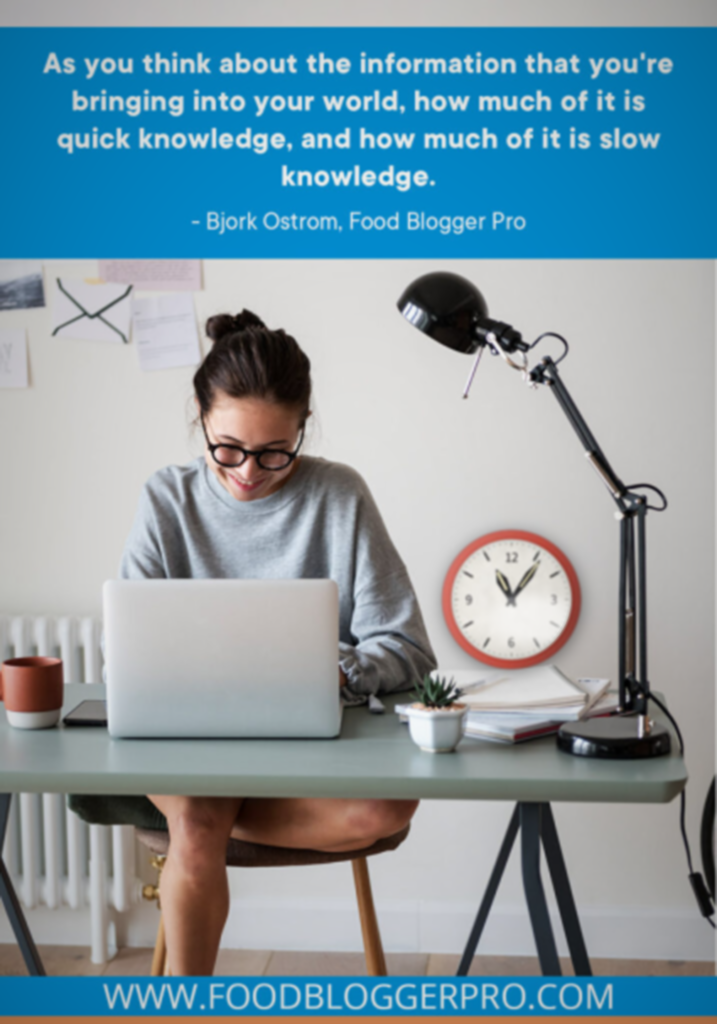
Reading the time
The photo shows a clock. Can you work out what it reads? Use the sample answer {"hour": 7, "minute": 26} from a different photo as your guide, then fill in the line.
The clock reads {"hour": 11, "minute": 6}
